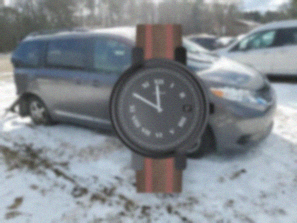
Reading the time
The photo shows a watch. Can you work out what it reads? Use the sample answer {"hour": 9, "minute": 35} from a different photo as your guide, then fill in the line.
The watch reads {"hour": 11, "minute": 50}
